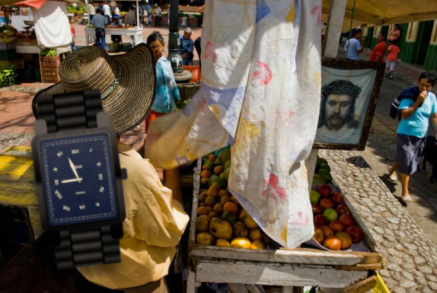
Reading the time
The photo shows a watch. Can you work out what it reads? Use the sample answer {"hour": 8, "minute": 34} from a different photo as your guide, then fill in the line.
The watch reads {"hour": 8, "minute": 57}
